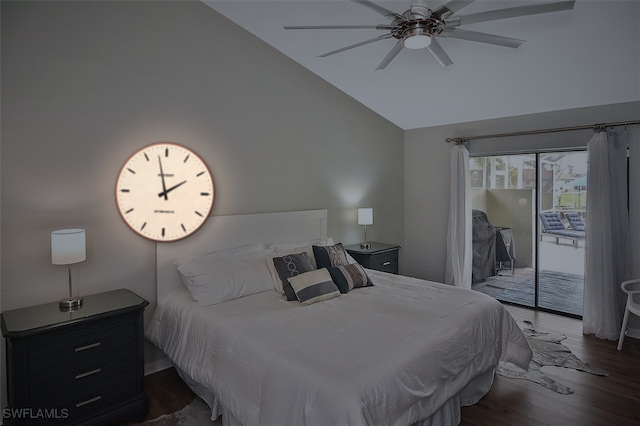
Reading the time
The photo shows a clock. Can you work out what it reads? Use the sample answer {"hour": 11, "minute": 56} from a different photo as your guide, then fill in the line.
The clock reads {"hour": 1, "minute": 58}
